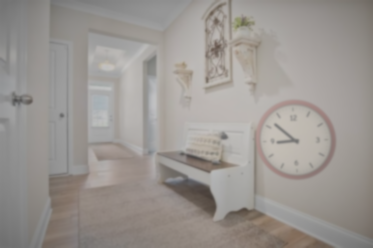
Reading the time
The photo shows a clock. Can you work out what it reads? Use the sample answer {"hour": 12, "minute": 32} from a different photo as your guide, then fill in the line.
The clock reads {"hour": 8, "minute": 52}
